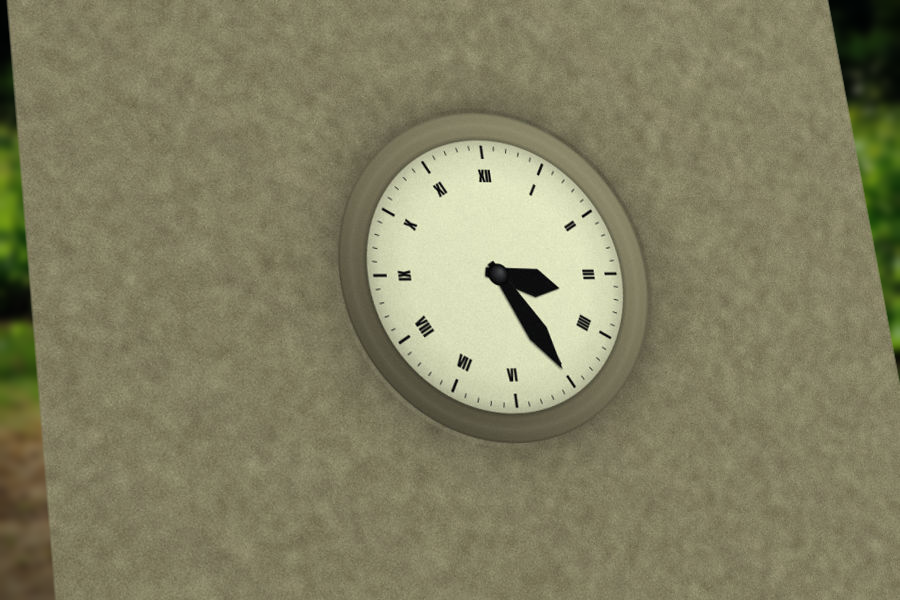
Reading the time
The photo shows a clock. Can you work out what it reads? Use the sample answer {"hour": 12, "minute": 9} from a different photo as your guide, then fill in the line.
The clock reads {"hour": 3, "minute": 25}
